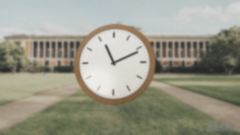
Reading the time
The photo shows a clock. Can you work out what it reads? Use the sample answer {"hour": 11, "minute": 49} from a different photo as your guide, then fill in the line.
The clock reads {"hour": 11, "minute": 11}
